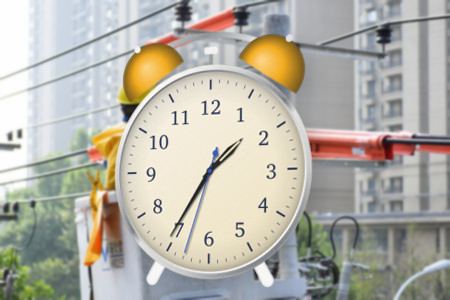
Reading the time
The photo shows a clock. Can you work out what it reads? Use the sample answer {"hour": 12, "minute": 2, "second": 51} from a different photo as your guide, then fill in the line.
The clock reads {"hour": 1, "minute": 35, "second": 33}
